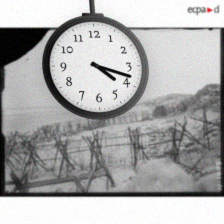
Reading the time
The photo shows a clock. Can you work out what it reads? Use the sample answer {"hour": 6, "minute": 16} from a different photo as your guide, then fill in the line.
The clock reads {"hour": 4, "minute": 18}
